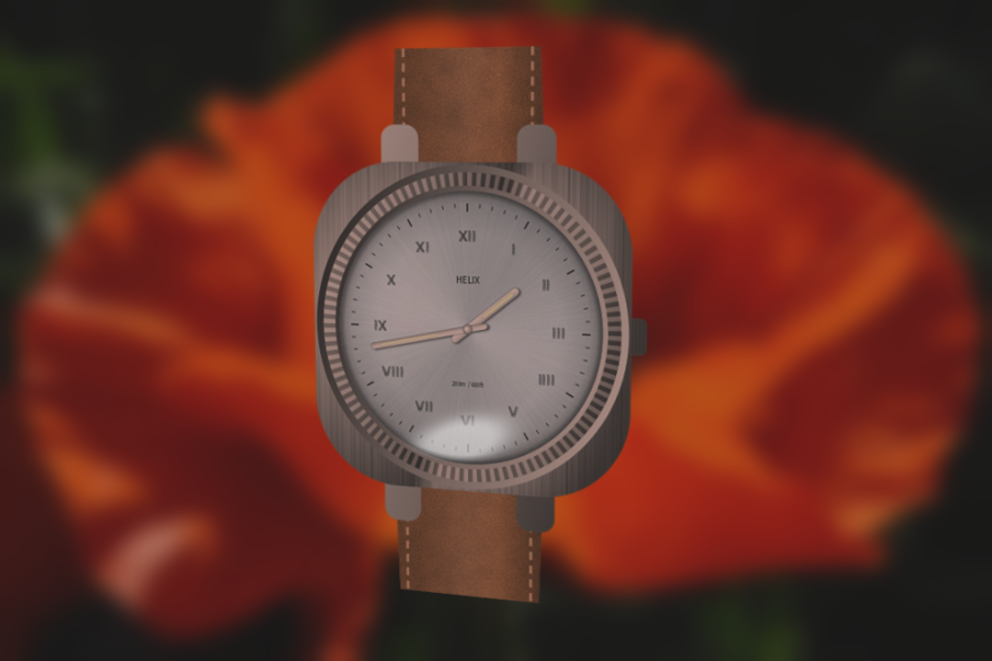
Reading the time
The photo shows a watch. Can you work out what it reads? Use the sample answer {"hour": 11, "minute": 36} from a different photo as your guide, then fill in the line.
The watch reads {"hour": 1, "minute": 43}
